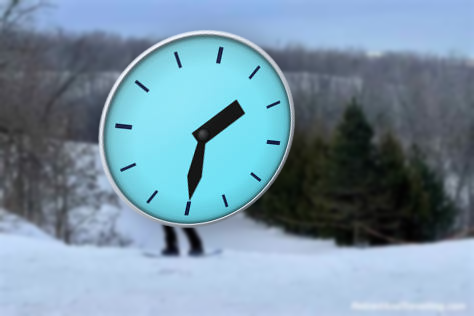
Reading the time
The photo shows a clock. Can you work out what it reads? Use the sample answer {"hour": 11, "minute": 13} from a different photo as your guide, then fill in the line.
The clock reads {"hour": 1, "minute": 30}
